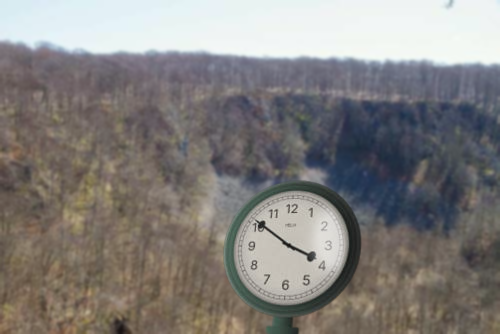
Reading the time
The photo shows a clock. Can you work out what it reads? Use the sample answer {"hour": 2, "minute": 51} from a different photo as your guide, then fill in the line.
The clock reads {"hour": 3, "minute": 51}
